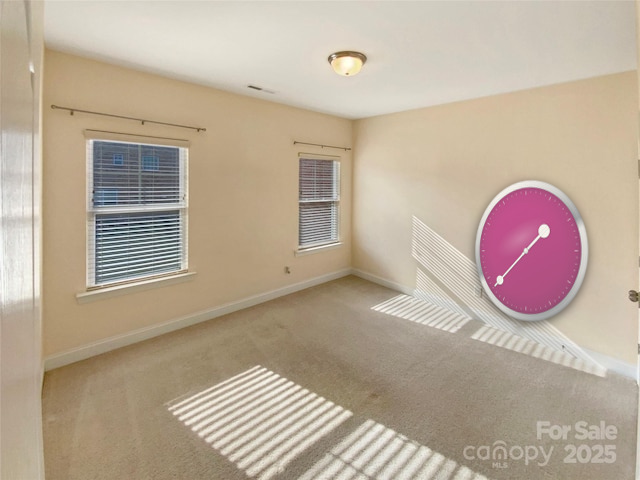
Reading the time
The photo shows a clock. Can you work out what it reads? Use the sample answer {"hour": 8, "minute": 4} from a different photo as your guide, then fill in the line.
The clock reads {"hour": 1, "minute": 38}
